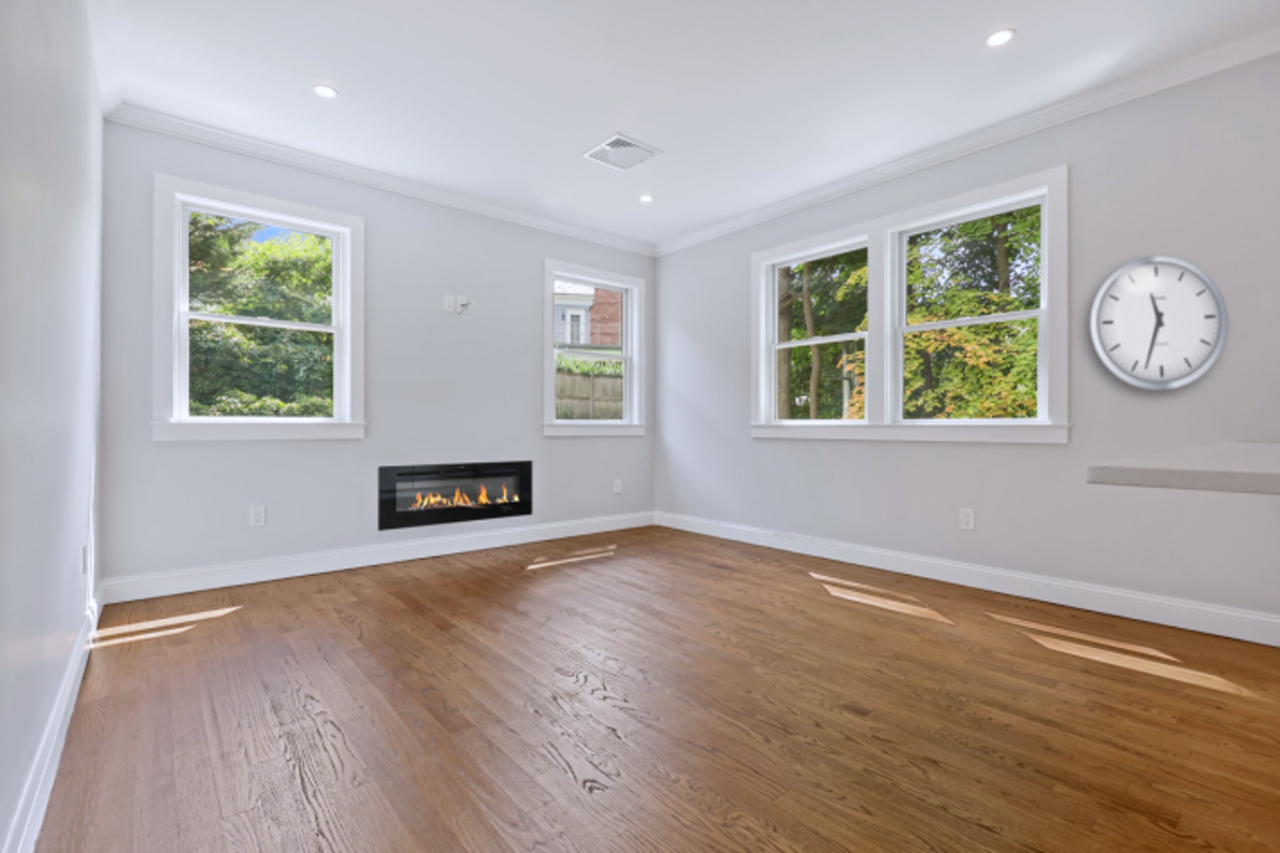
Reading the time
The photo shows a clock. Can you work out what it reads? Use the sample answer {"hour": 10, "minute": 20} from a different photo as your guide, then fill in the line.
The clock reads {"hour": 11, "minute": 33}
